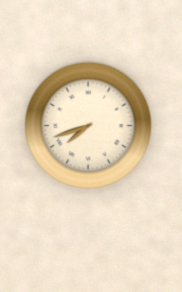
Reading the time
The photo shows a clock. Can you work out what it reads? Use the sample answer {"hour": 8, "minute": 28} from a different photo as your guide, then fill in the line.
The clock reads {"hour": 7, "minute": 42}
